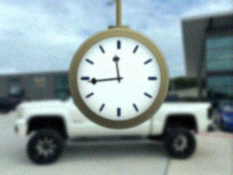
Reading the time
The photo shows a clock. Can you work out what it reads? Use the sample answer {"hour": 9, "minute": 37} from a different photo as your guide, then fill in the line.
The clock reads {"hour": 11, "minute": 44}
